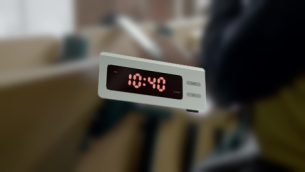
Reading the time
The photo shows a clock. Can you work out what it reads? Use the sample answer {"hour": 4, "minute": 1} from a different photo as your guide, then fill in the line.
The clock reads {"hour": 10, "minute": 40}
